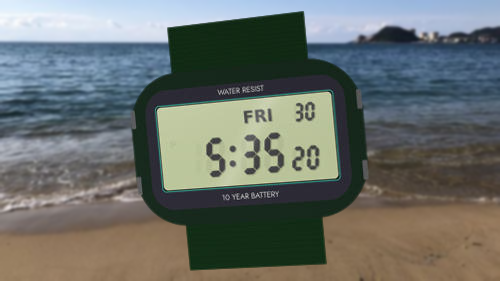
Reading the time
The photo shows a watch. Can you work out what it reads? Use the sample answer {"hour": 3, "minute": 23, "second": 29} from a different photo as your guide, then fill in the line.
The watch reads {"hour": 5, "minute": 35, "second": 20}
